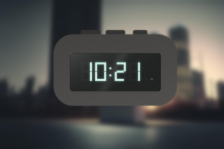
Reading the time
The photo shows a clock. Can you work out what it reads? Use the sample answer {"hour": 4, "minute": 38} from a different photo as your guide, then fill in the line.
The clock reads {"hour": 10, "minute": 21}
